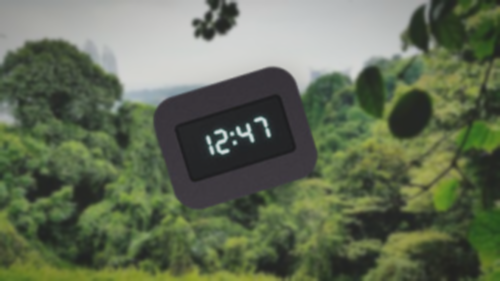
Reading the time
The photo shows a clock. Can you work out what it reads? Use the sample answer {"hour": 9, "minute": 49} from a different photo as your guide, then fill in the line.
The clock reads {"hour": 12, "minute": 47}
